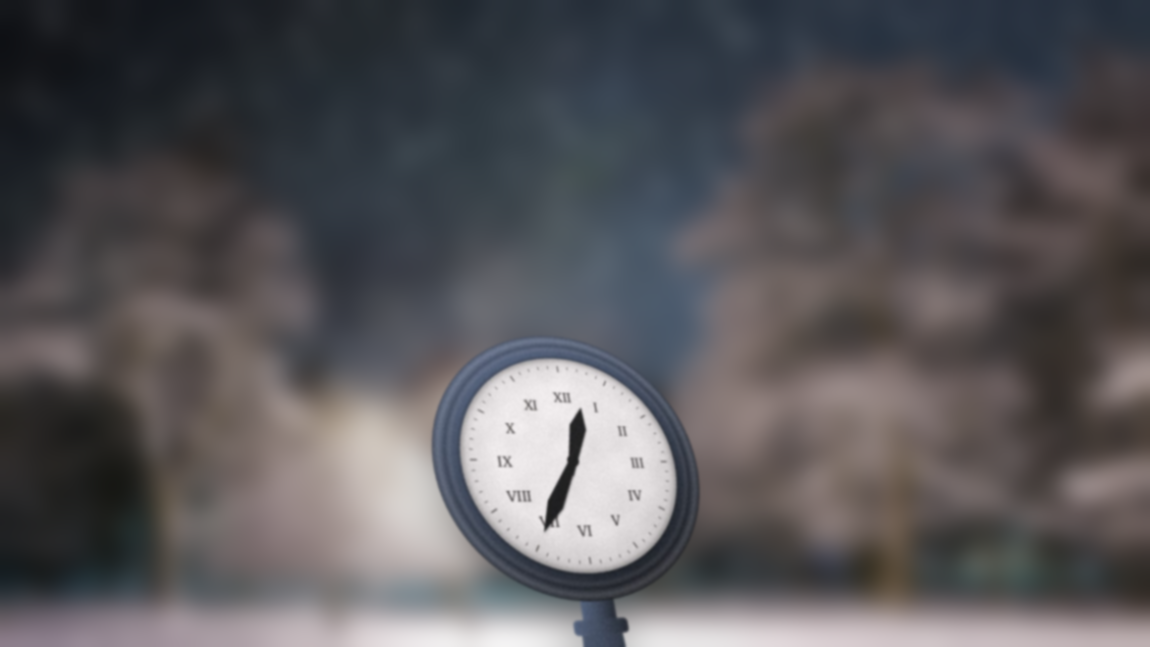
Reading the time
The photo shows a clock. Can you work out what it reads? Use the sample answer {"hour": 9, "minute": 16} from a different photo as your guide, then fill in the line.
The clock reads {"hour": 12, "minute": 35}
